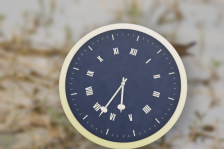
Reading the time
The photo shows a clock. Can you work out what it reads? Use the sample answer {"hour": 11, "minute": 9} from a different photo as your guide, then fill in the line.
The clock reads {"hour": 5, "minute": 33}
